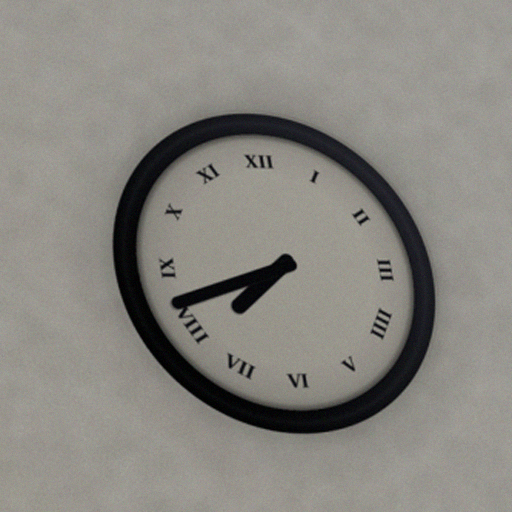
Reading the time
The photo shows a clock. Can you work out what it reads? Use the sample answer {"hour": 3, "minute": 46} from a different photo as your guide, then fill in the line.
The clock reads {"hour": 7, "minute": 42}
